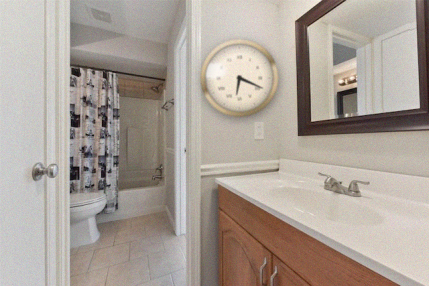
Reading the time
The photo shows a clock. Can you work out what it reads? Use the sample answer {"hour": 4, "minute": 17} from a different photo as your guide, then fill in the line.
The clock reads {"hour": 6, "minute": 19}
